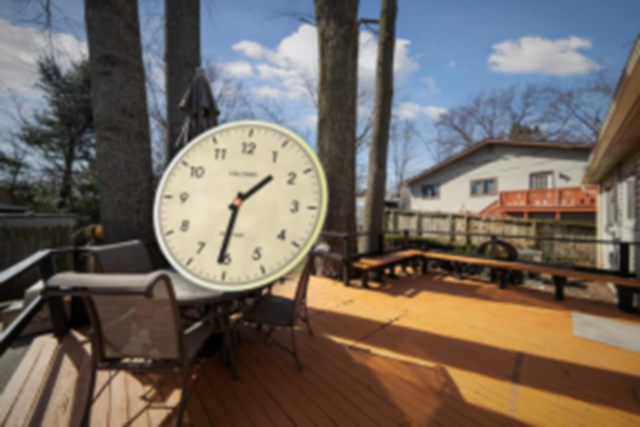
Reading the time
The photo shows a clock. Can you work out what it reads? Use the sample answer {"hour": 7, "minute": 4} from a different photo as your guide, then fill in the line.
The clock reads {"hour": 1, "minute": 31}
